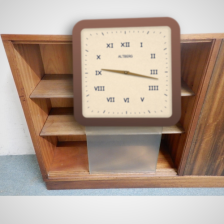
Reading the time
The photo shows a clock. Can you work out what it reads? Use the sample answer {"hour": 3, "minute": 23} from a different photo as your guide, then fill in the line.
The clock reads {"hour": 9, "minute": 17}
